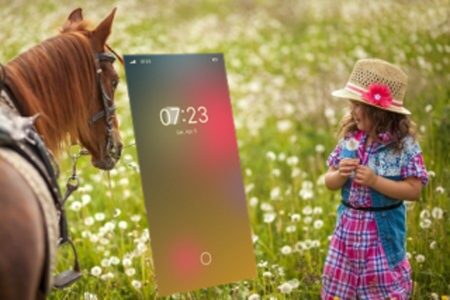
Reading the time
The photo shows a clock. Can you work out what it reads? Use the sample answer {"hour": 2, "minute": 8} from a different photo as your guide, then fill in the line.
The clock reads {"hour": 7, "minute": 23}
